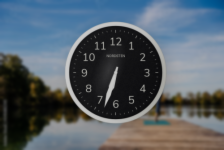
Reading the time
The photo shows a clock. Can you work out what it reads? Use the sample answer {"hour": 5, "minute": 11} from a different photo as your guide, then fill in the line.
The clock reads {"hour": 6, "minute": 33}
